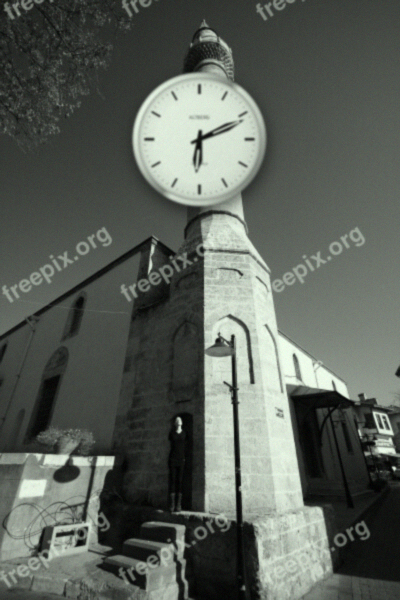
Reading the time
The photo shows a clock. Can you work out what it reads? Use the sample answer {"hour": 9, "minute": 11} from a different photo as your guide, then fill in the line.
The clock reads {"hour": 6, "minute": 11}
